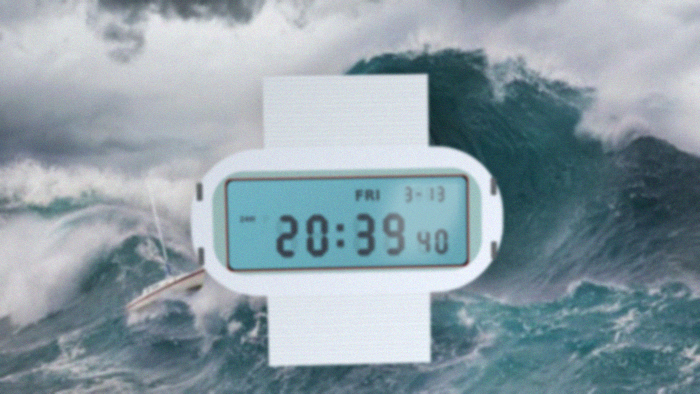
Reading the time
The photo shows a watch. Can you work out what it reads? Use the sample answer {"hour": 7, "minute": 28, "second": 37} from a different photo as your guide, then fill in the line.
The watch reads {"hour": 20, "minute": 39, "second": 40}
